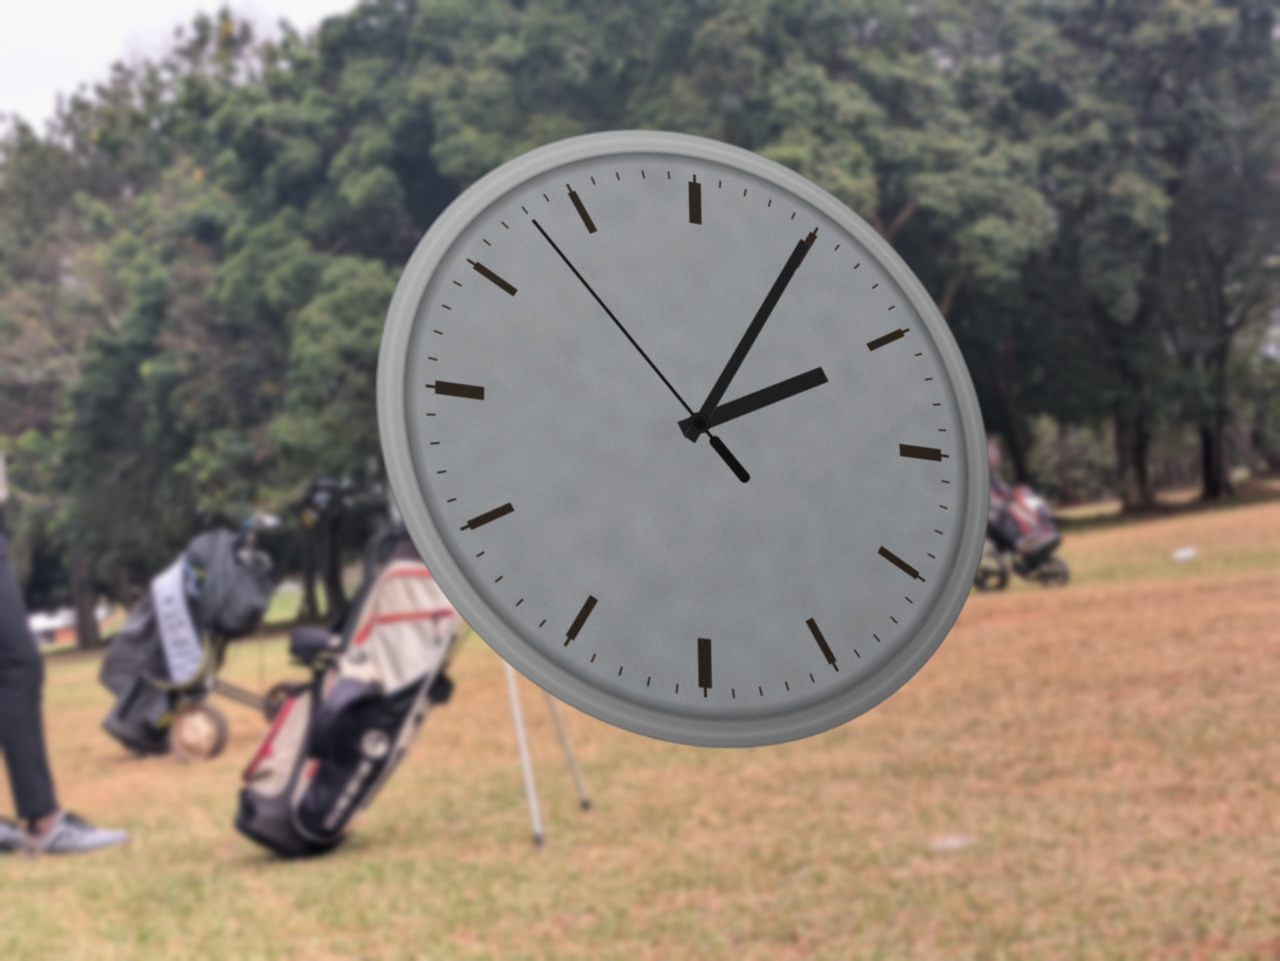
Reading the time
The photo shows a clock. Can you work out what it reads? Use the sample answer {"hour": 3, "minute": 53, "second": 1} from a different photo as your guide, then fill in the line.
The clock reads {"hour": 2, "minute": 4, "second": 53}
